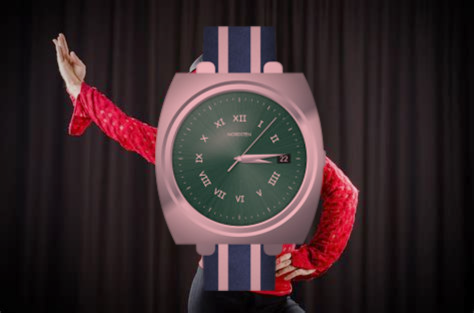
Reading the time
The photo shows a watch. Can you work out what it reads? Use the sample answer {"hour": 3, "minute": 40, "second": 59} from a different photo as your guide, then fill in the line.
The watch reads {"hour": 3, "minute": 14, "second": 7}
